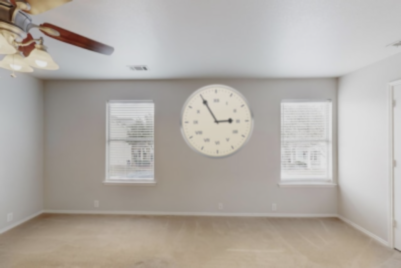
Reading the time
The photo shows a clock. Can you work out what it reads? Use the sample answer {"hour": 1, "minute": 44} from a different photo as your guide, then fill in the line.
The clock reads {"hour": 2, "minute": 55}
